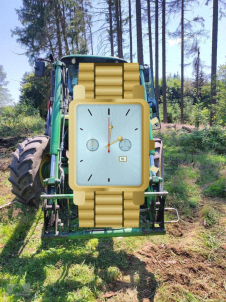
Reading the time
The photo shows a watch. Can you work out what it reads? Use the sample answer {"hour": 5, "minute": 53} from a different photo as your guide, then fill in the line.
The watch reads {"hour": 2, "minute": 1}
